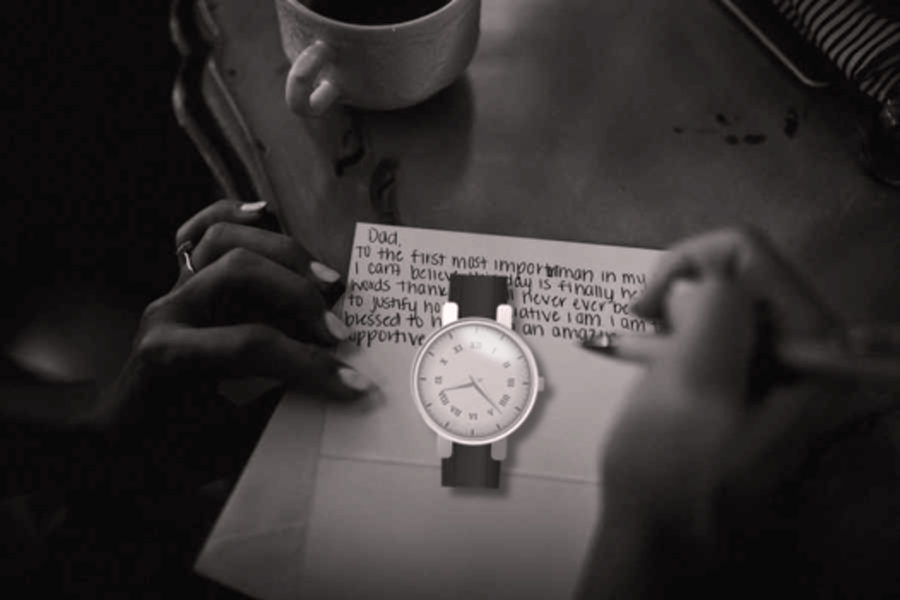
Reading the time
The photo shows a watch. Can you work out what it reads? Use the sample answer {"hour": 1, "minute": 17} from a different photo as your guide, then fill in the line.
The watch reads {"hour": 8, "minute": 23}
